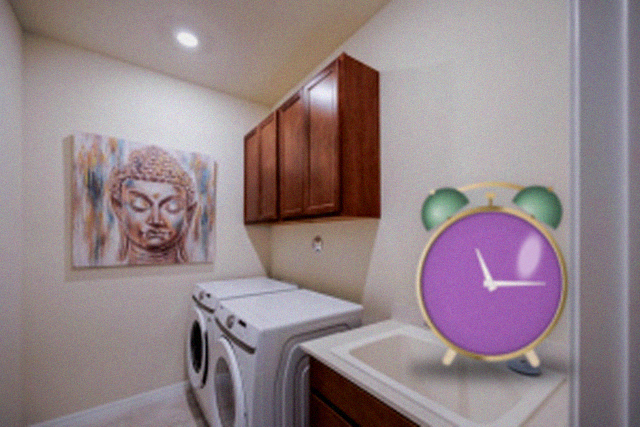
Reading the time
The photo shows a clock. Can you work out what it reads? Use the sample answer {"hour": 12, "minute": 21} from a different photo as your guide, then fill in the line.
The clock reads {"hour": 11, "minute": 15}
